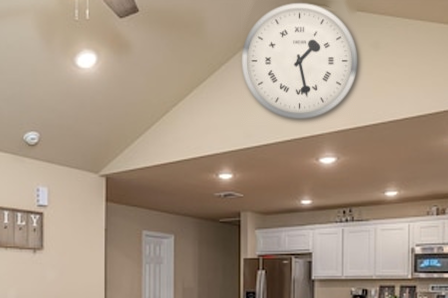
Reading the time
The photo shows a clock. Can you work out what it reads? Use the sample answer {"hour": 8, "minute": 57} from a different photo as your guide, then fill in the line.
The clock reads {"hour": 1, "minute": 28}
